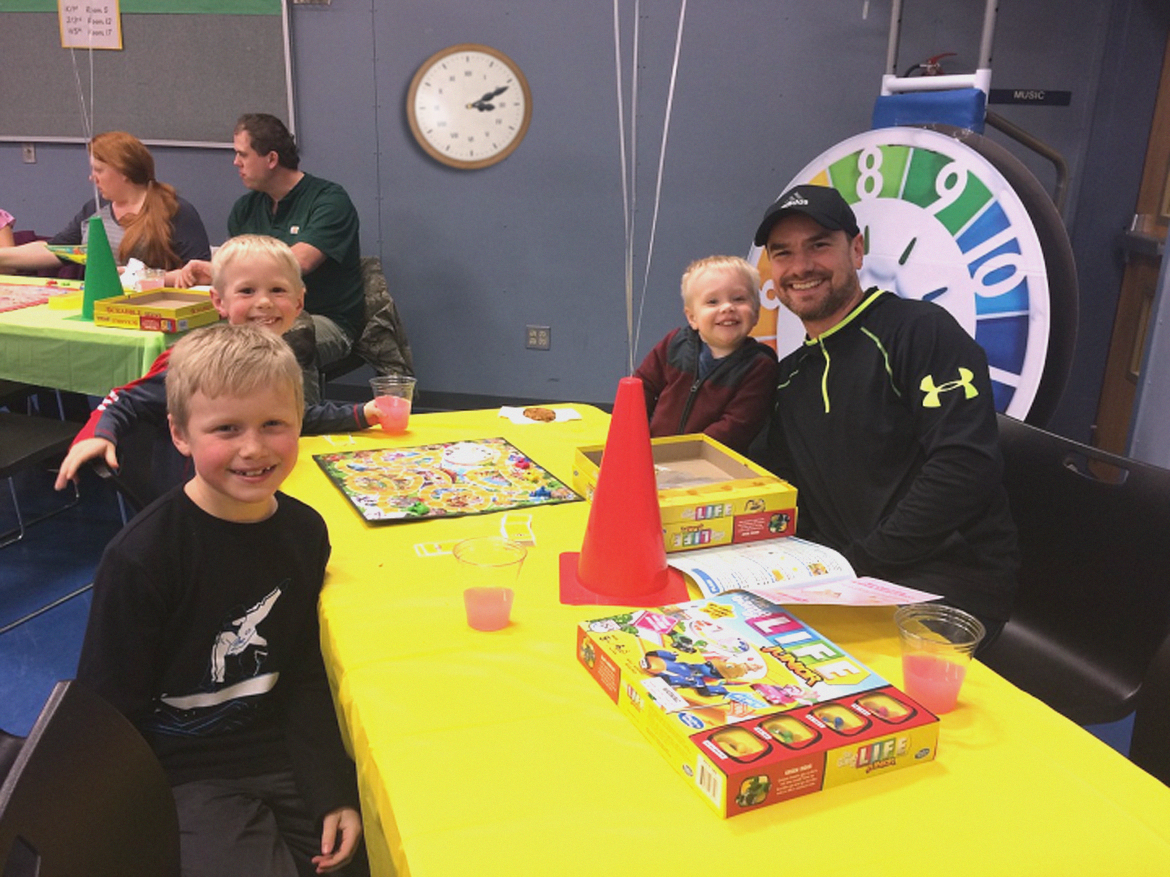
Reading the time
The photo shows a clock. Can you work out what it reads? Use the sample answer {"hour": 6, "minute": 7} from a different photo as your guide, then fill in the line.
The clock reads {"hour": 3, "minute": 11}
